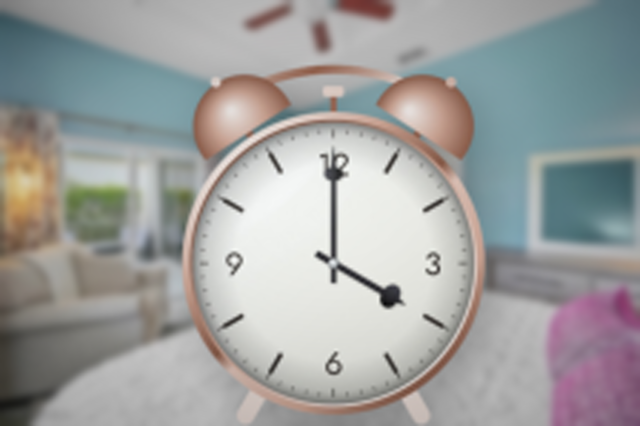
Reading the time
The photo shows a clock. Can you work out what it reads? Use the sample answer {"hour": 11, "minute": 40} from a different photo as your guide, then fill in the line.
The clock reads {"hour": 4, "minute": 0}
